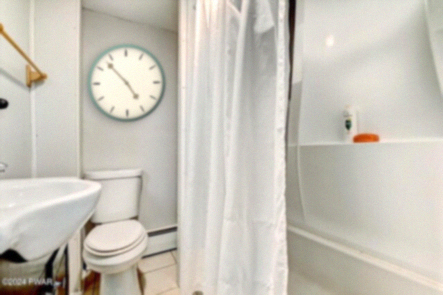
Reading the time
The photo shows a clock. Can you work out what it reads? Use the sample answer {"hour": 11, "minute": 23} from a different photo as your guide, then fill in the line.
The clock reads {"hour": 4, "minute": 53}
